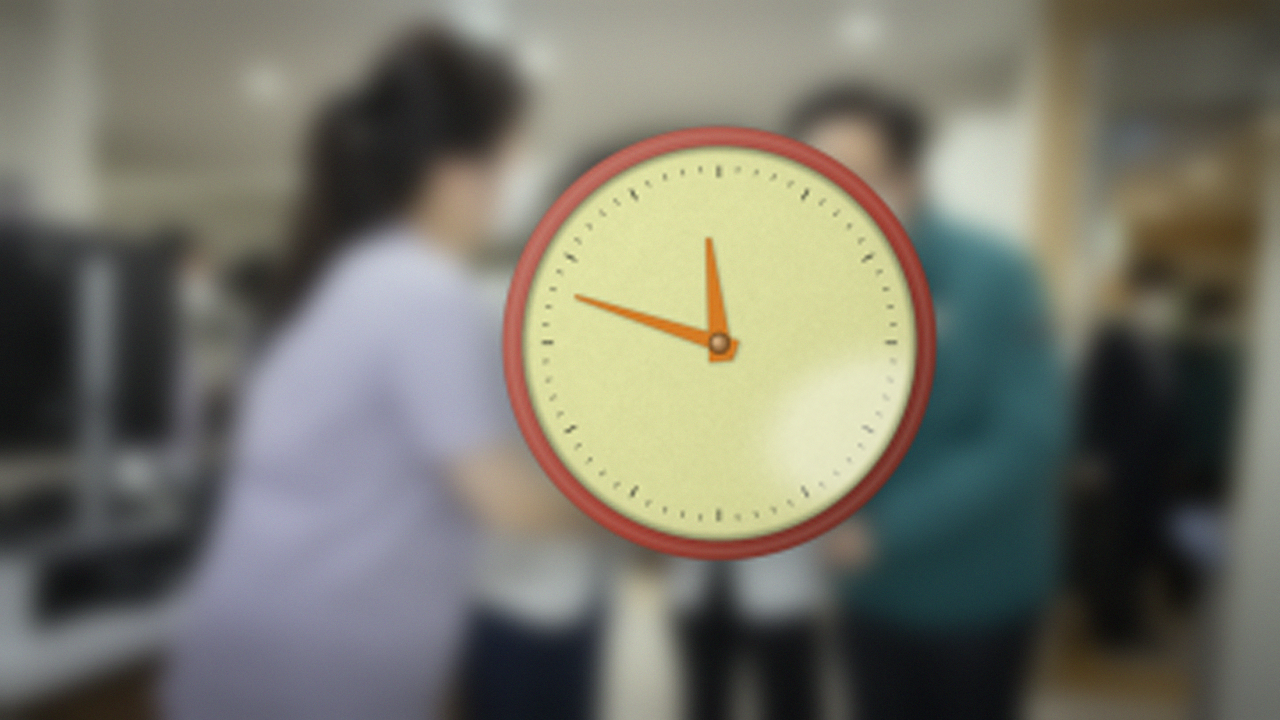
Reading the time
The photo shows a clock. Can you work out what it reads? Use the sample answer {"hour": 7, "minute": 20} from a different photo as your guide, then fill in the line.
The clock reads {"hour": 11, "minute": 48}
